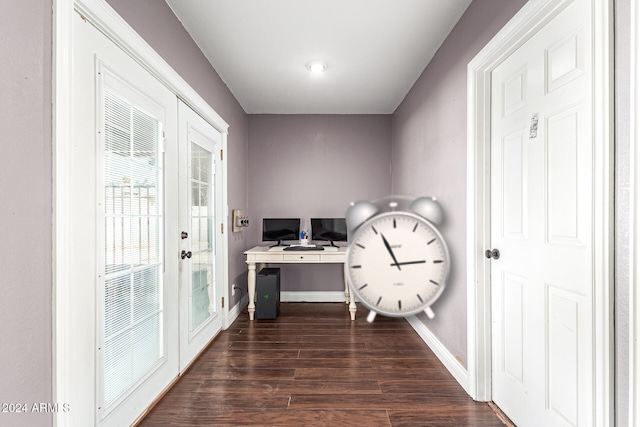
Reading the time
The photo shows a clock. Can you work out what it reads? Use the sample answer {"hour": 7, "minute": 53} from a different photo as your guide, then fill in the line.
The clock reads {"hour": 2, "minute": 56}
